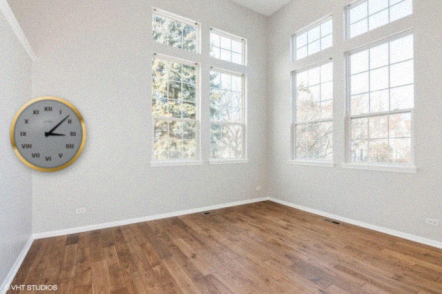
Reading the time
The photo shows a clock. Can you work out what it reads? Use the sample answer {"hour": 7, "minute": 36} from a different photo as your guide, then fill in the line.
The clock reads {"hour": 3, "minute": 8}
